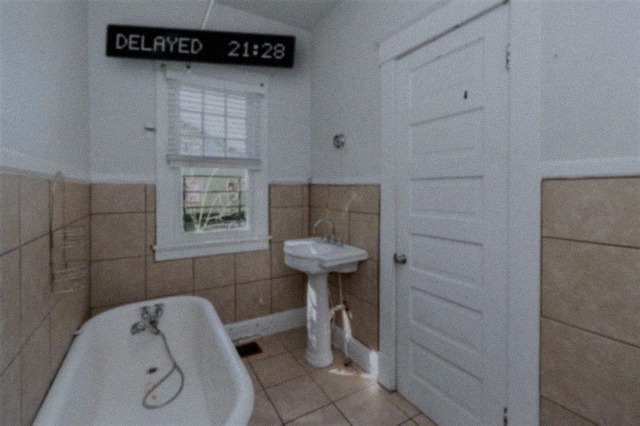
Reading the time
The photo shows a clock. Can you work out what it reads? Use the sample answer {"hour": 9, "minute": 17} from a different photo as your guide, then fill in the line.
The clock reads {"hour": 21, "minute": 28}
